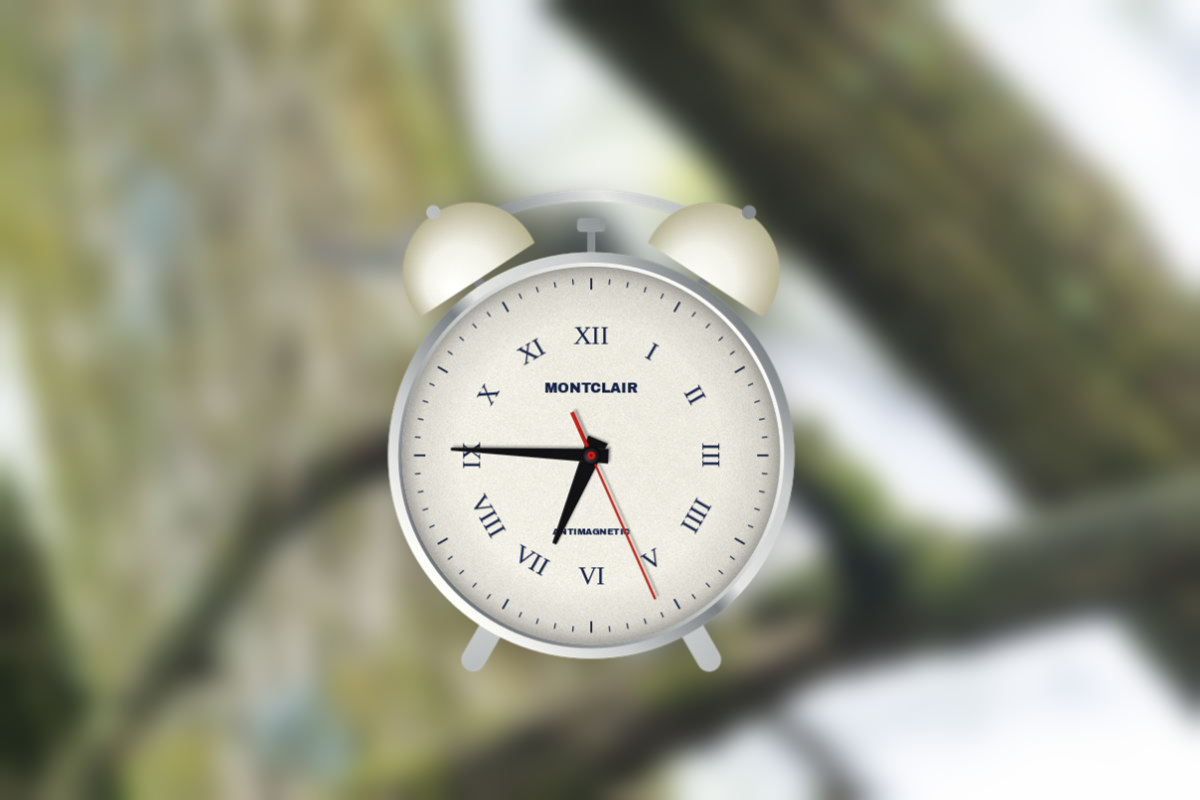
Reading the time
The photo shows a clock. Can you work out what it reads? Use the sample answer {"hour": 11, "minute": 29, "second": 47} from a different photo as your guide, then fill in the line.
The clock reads {"hour": 6, "minute": 45, "second": 26}
